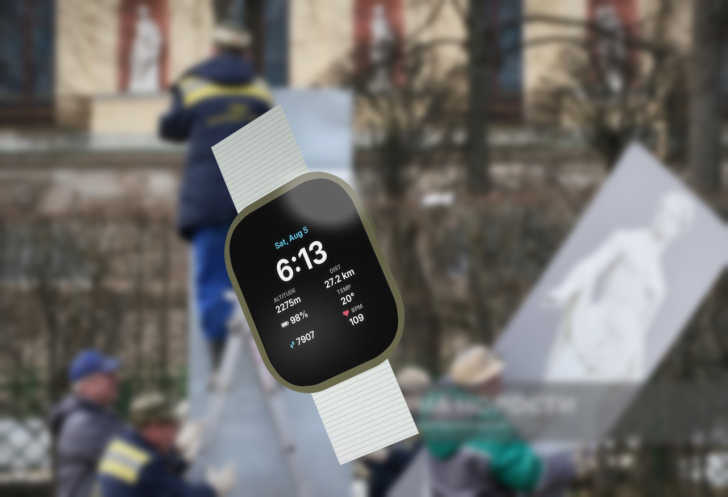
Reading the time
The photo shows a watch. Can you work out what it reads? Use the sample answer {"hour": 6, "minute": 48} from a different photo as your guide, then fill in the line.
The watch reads {"hour": 6, "minute": 13}
